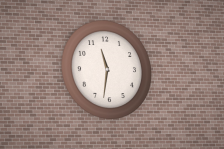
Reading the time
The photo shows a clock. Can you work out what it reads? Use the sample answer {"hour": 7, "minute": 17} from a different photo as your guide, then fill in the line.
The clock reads {"hour": 11, "minute": 32}
